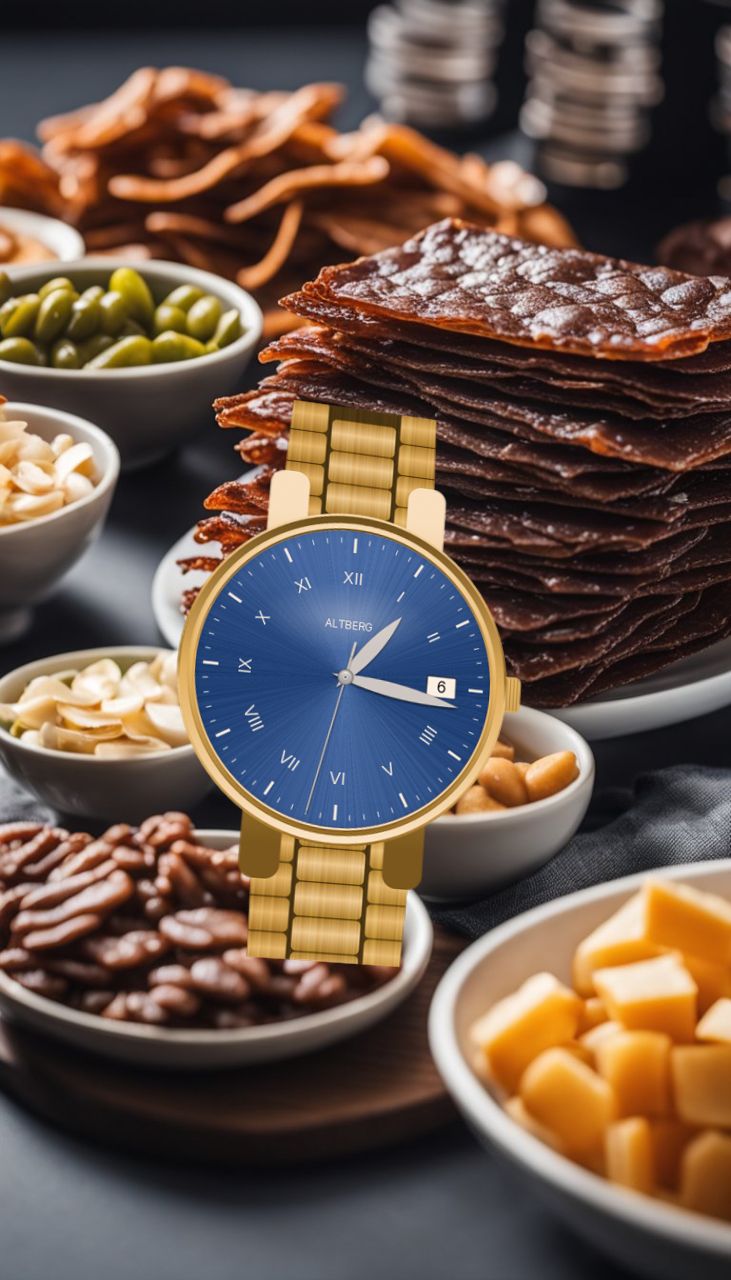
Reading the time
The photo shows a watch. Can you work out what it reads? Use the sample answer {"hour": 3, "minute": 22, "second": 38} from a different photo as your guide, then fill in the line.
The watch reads {"hour": 1, "minute": 16, "second": 32}
